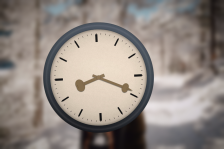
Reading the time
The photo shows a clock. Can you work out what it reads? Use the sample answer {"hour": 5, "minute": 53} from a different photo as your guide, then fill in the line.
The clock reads {"hour": 8, "minute": 19}
